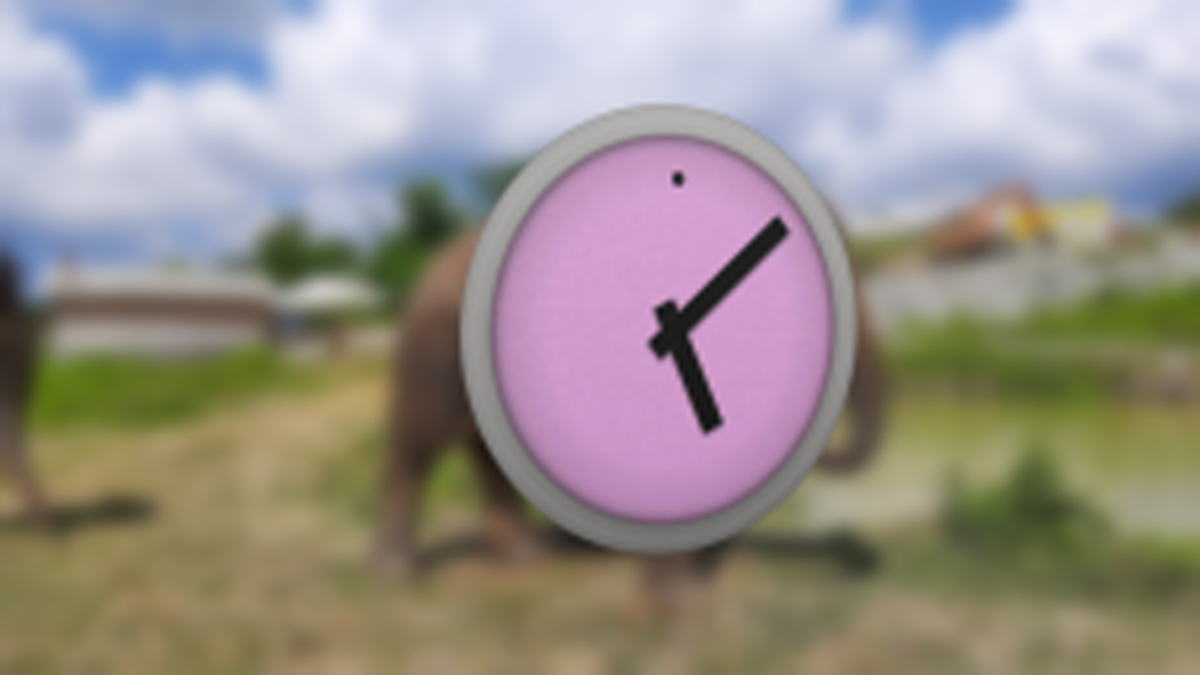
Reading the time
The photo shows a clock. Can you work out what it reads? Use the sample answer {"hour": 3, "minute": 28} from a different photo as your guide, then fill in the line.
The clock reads {"hour": 5, "minute": 8}
